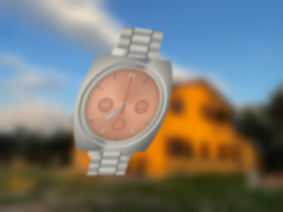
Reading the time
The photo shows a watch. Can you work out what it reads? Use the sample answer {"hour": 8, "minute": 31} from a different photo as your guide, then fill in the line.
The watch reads {"hour": 7, "minute": 37}
